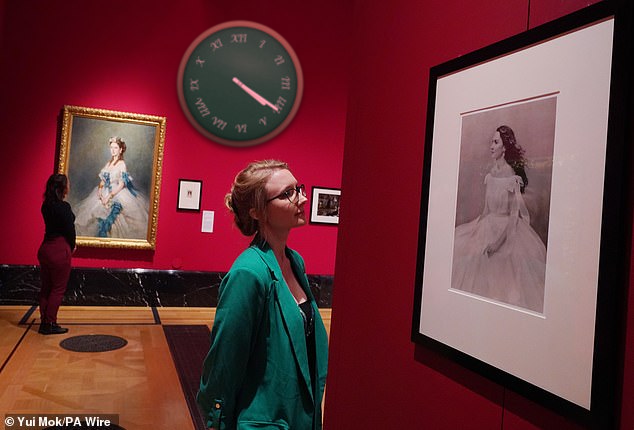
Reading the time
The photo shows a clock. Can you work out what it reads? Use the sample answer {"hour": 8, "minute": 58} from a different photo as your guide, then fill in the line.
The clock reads {"hour": 4, "minute": 21}
